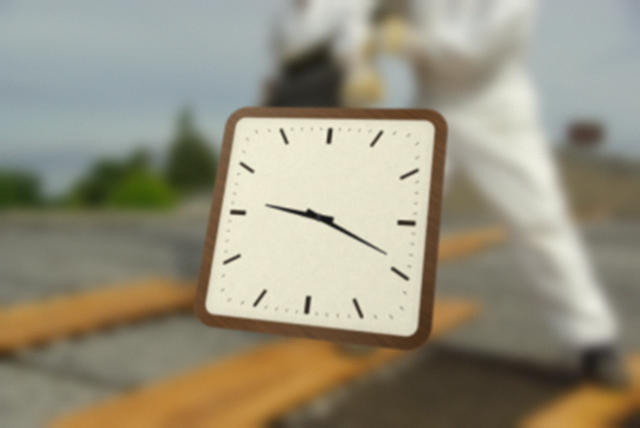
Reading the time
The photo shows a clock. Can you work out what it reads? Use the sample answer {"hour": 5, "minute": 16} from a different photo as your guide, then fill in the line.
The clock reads {"hour": 9, "minute": 19}
